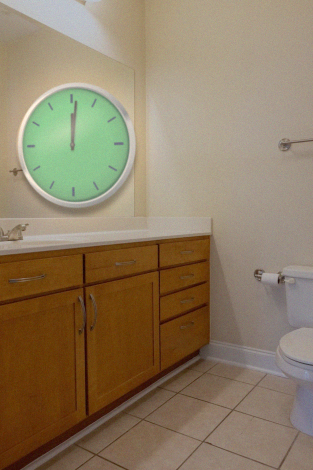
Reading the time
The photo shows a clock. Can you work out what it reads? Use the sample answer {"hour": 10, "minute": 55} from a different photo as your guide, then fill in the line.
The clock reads {"hour": 12, "minute": 1}
